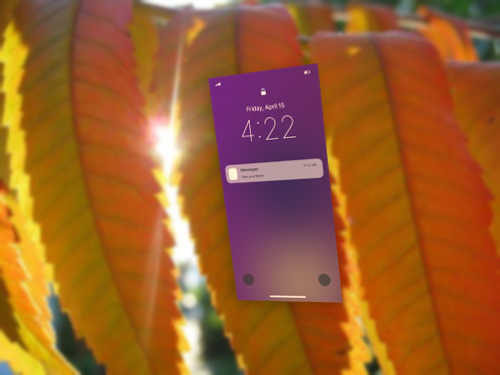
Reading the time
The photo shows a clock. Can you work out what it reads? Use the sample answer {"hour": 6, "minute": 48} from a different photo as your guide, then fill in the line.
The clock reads {"hour": 4, "minute": 22}
